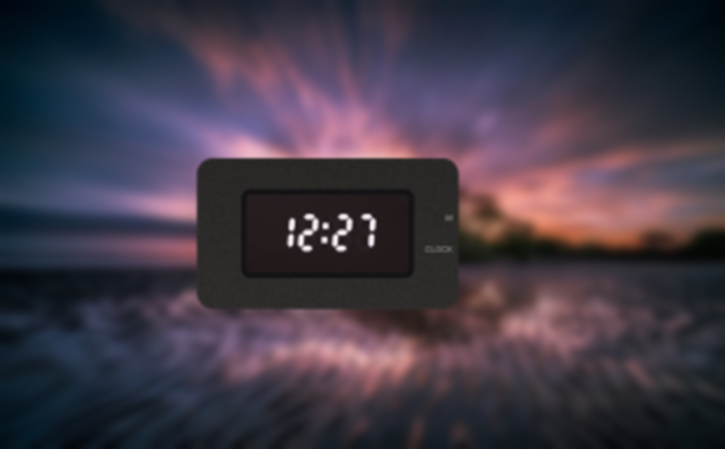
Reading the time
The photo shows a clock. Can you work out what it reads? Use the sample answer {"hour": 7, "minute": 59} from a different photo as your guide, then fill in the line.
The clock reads {"hour": 12, "minute": 27}
